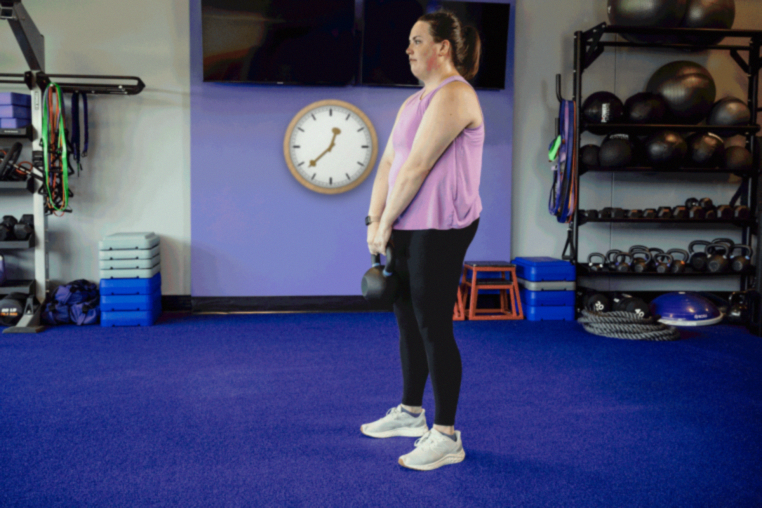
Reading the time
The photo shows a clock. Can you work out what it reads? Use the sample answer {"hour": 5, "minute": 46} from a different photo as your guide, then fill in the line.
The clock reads {"hour": 12, "minute": 38}
